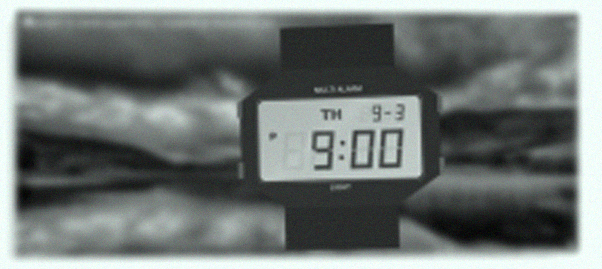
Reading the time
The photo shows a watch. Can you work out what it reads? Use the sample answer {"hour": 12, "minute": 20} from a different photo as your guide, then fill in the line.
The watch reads {"hour": 9, "minute": 0}
